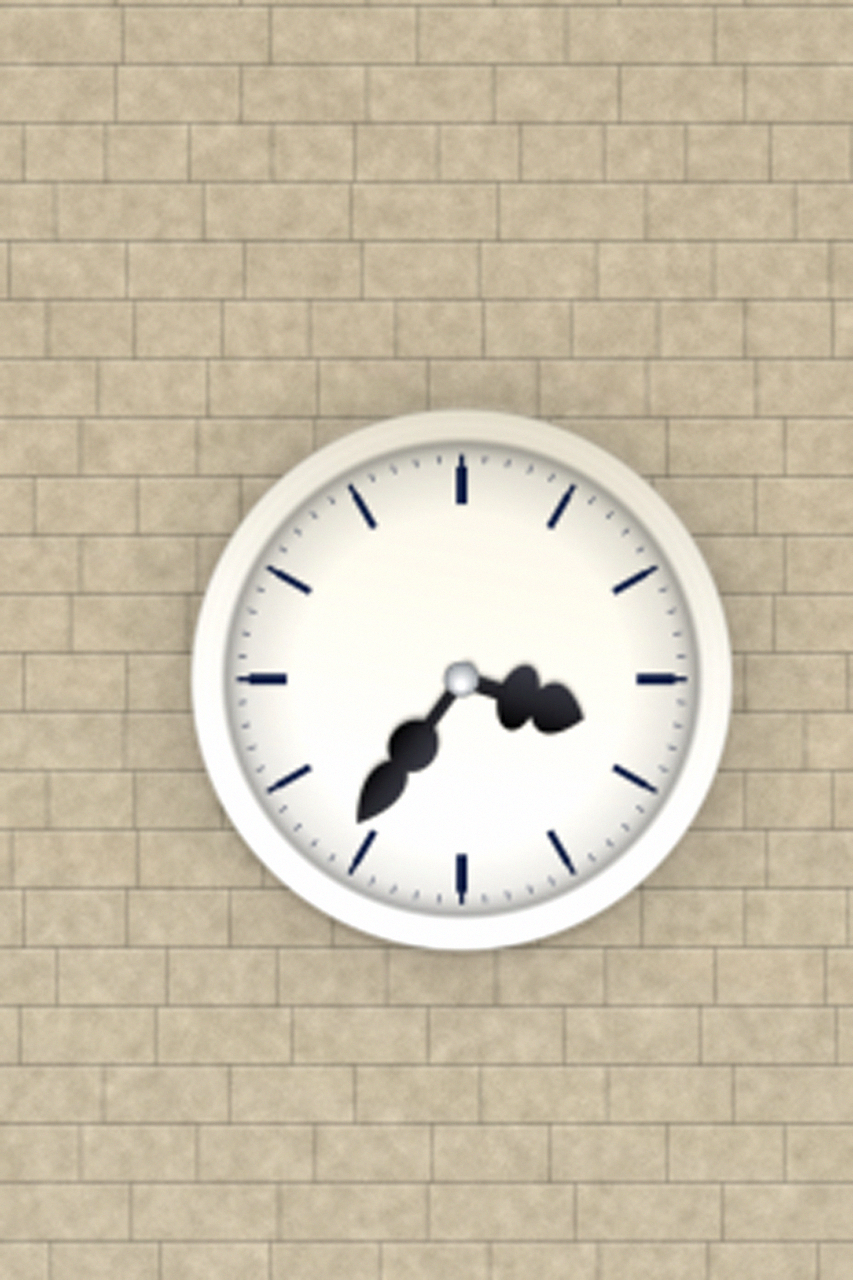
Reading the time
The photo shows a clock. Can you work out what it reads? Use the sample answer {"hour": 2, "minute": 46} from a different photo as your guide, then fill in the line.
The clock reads {"hour": 3, "minute": 36}
